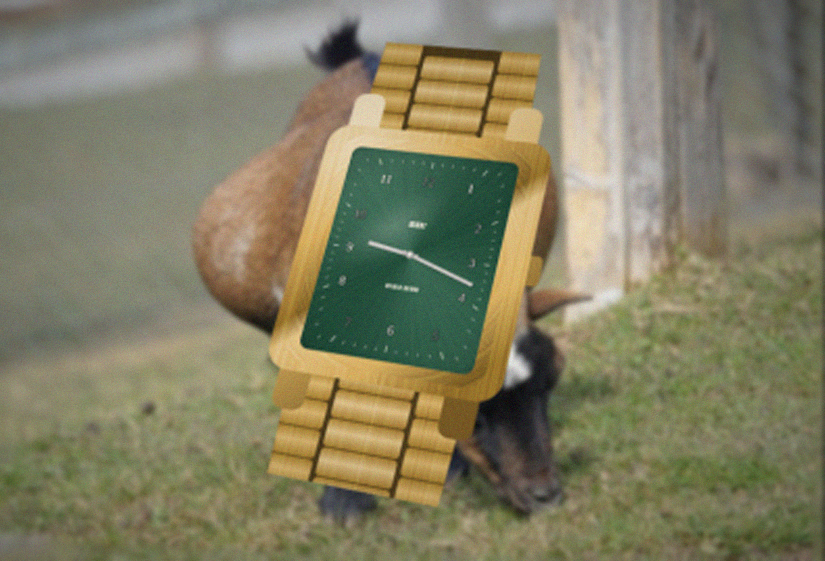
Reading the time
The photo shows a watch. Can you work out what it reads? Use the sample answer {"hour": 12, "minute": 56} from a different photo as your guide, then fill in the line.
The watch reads {"hour": 9, "minute": 18}
